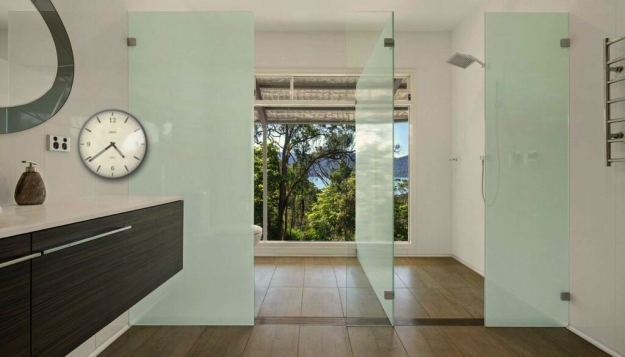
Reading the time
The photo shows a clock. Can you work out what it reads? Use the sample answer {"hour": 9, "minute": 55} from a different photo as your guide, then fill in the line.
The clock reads {"hour": 4, "minute": 39}
